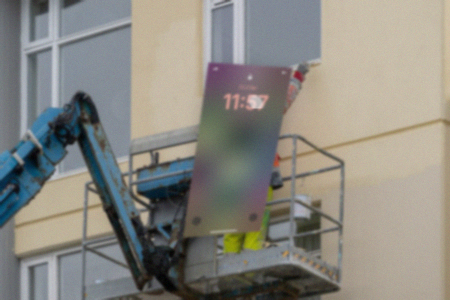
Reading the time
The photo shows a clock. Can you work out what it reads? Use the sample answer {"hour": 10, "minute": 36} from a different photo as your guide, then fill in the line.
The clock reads {"hour": 11, "minute": 57}
